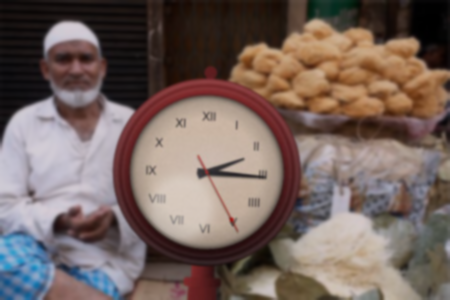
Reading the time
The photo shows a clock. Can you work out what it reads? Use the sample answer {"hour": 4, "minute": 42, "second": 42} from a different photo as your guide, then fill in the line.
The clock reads {"hour": 2, "minute": 15, "second": 25}
